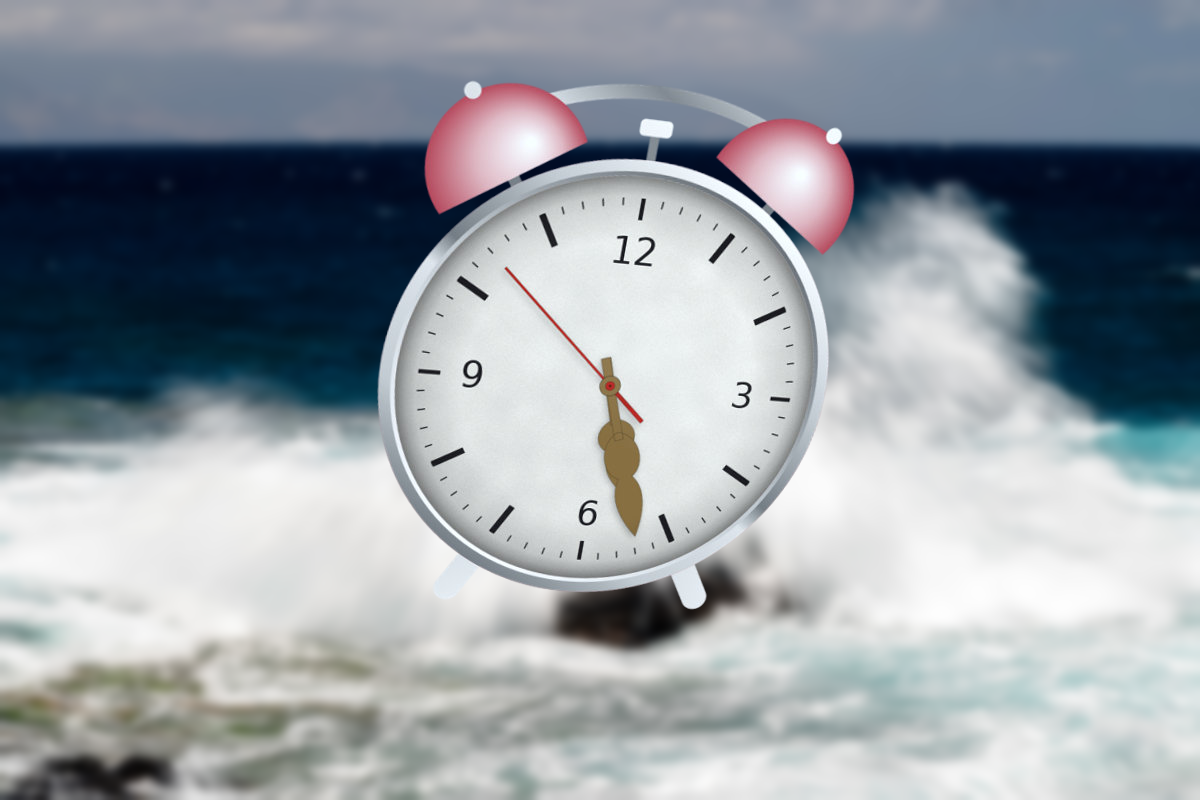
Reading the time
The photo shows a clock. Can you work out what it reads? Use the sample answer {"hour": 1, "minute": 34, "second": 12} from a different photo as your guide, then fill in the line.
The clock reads {"hour": 5, "minute": 26, "second": 52}
